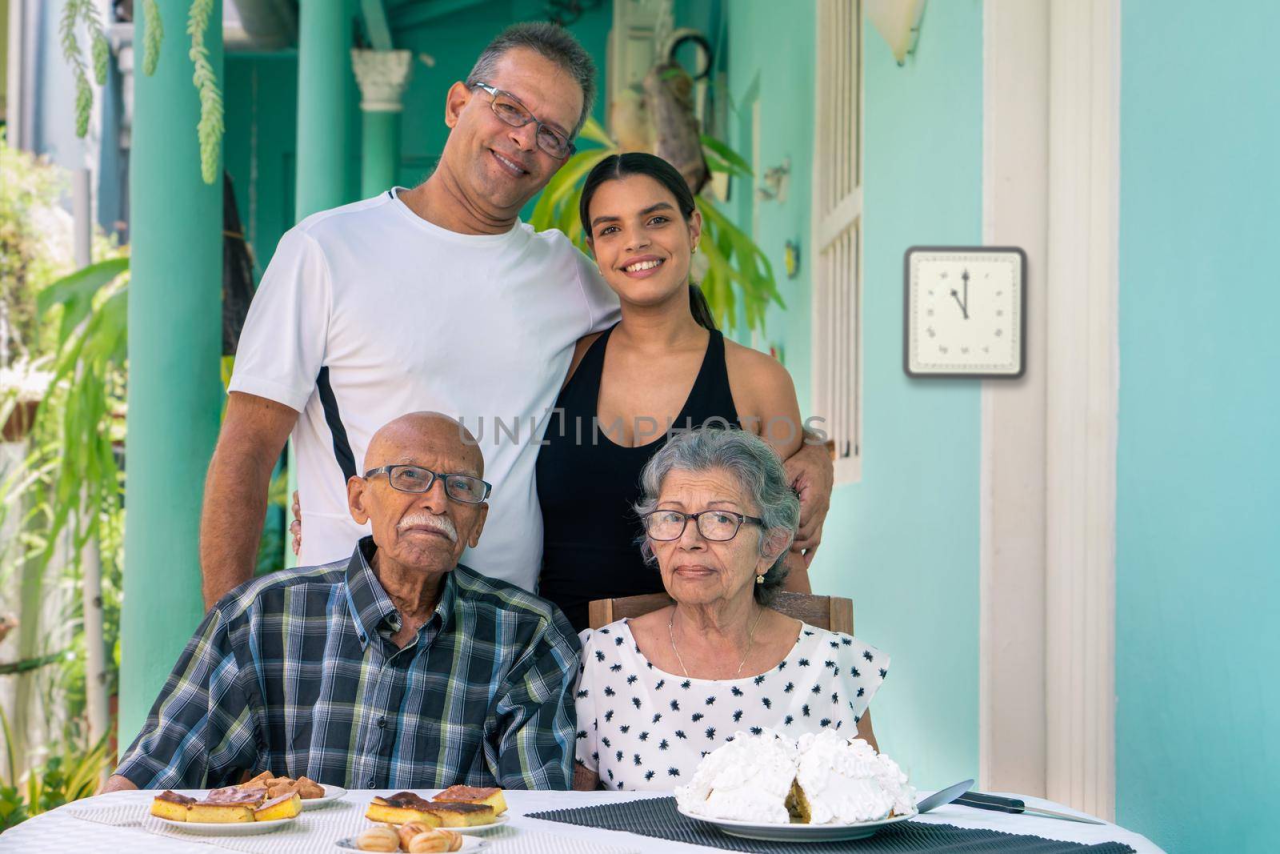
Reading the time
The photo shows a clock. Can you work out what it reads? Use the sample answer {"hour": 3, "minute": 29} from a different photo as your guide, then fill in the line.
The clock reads {"hour": 11, "minute": 0}
